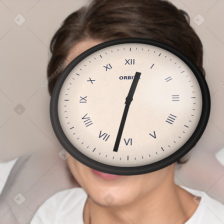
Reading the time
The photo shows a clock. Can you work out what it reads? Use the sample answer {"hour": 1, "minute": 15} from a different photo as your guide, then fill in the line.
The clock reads {"hour": 12, "minute": 32}
